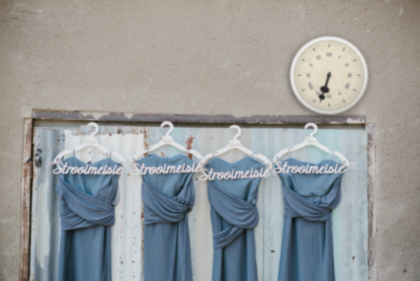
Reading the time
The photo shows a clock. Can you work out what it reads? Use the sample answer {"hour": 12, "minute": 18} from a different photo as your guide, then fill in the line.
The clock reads {"hour": 6, "minute": 33}
